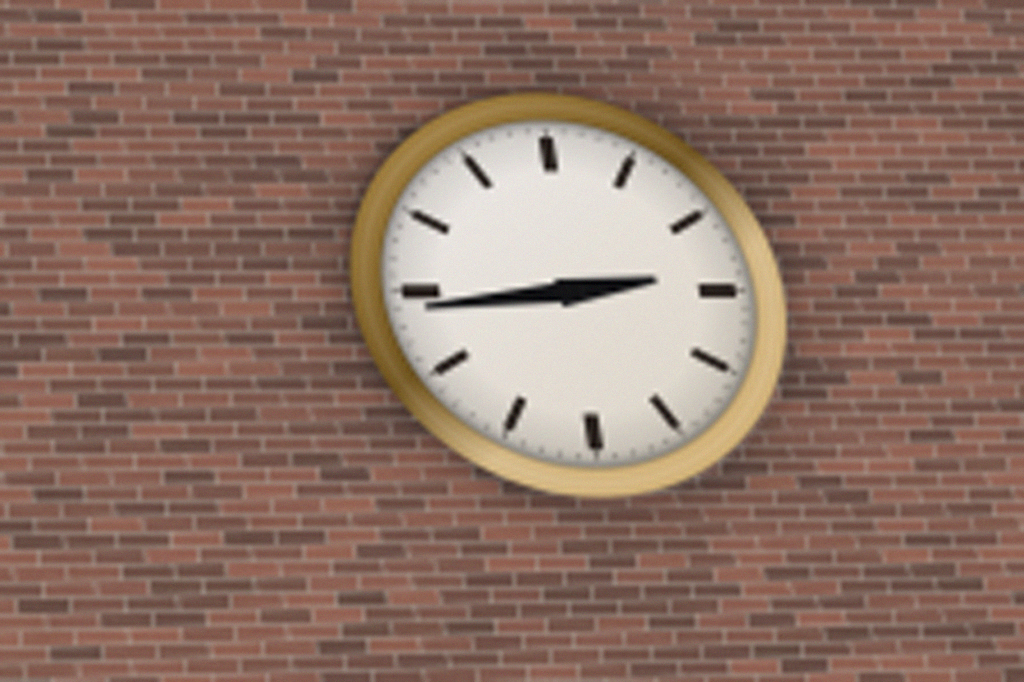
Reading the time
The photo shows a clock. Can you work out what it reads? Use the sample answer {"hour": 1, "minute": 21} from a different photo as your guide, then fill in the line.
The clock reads {"hour": 2, "minute": 44}
